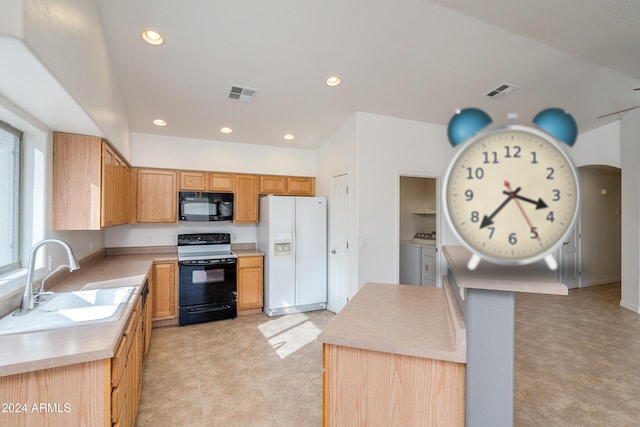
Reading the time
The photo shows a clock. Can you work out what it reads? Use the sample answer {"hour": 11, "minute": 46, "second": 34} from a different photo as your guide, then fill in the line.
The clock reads {"hour": 3, "minute": 37, "second": 25}
